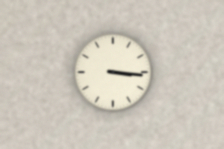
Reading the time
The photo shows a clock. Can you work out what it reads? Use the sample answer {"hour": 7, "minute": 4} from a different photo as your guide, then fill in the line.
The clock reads {"hour": 3, "minute": 16}
